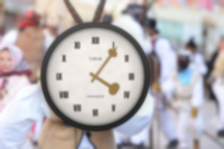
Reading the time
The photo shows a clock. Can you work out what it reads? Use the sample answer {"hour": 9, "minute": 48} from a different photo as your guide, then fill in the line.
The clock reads {"hour": 4, "minute": 6}
